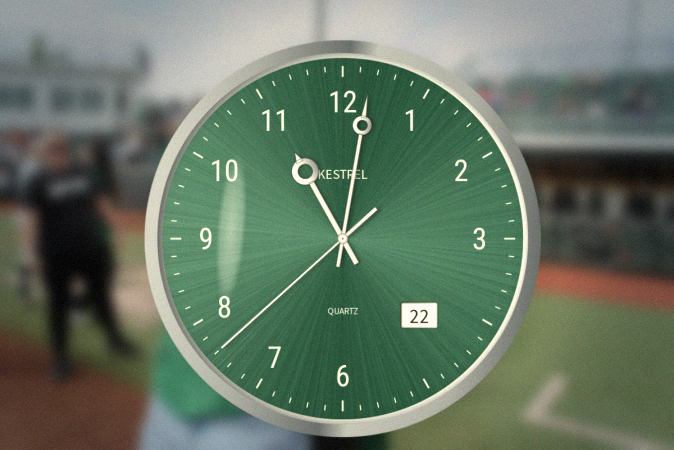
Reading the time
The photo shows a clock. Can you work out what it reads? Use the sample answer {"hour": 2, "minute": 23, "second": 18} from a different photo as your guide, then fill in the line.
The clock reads {"hour": 11, "minute": 1, "second": 38}
